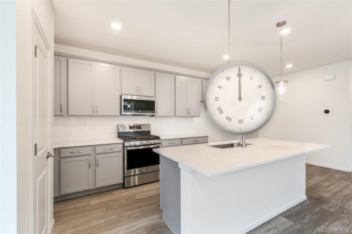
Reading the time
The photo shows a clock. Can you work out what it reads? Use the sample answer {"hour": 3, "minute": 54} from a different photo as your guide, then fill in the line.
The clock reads {"hour": 12, "minute": 0}
